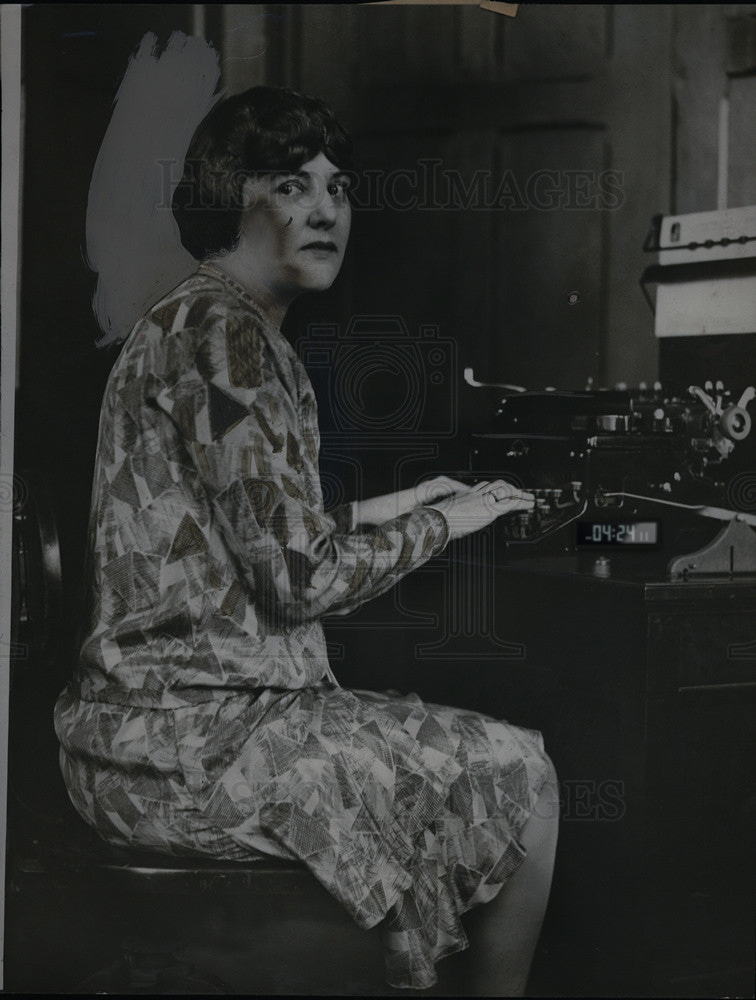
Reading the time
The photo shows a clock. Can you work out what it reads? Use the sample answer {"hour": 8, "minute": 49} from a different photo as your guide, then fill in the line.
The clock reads {"hour": 4, "minute": 24}
